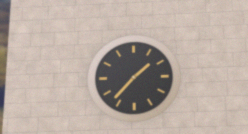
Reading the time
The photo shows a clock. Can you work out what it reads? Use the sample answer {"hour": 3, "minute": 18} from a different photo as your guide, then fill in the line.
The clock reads {"hour": 1, "minute": 37}
